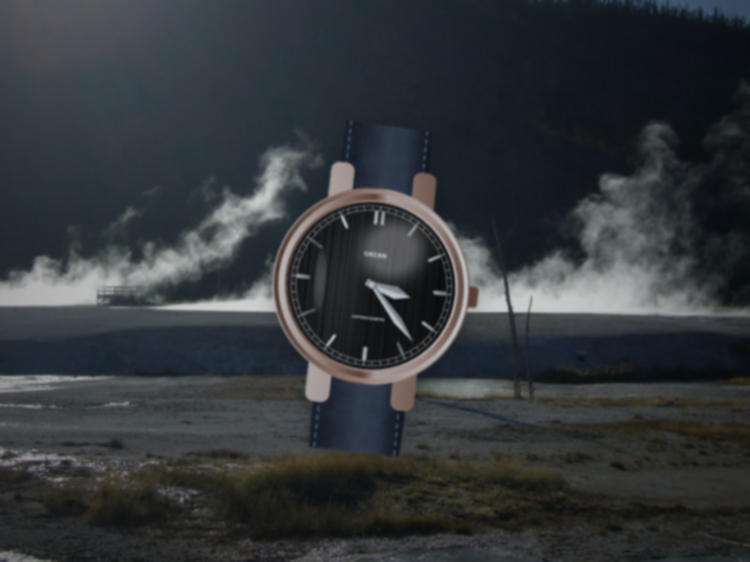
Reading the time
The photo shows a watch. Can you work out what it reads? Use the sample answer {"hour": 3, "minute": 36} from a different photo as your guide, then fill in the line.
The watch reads {"hour": 3, "minute": 23}
